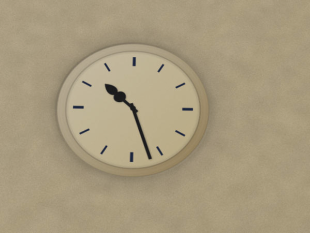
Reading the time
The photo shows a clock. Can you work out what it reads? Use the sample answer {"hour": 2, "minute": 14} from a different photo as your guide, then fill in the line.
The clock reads {"hour": 10, "minute": 27}
